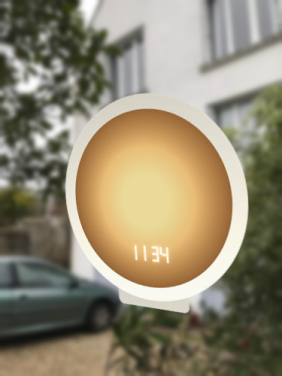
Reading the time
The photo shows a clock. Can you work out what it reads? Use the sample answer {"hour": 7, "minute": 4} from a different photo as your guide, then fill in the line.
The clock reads {"hour": 11, "minute": 34}
